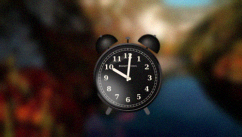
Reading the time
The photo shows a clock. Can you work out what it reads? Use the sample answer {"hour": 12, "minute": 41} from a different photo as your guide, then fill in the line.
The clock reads {"hour": 10, "minute": 1}
